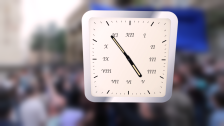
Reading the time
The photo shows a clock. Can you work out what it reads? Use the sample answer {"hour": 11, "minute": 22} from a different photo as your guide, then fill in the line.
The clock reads {"hour": 4, "minute": 54}
